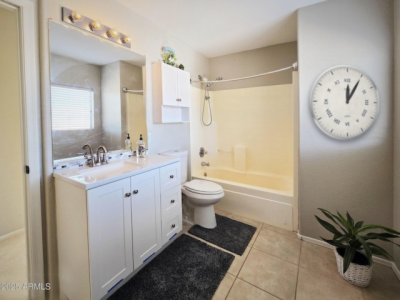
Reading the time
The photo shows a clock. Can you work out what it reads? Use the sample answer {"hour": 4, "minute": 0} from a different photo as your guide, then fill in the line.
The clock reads {"hour": 12, "minute": 5}
